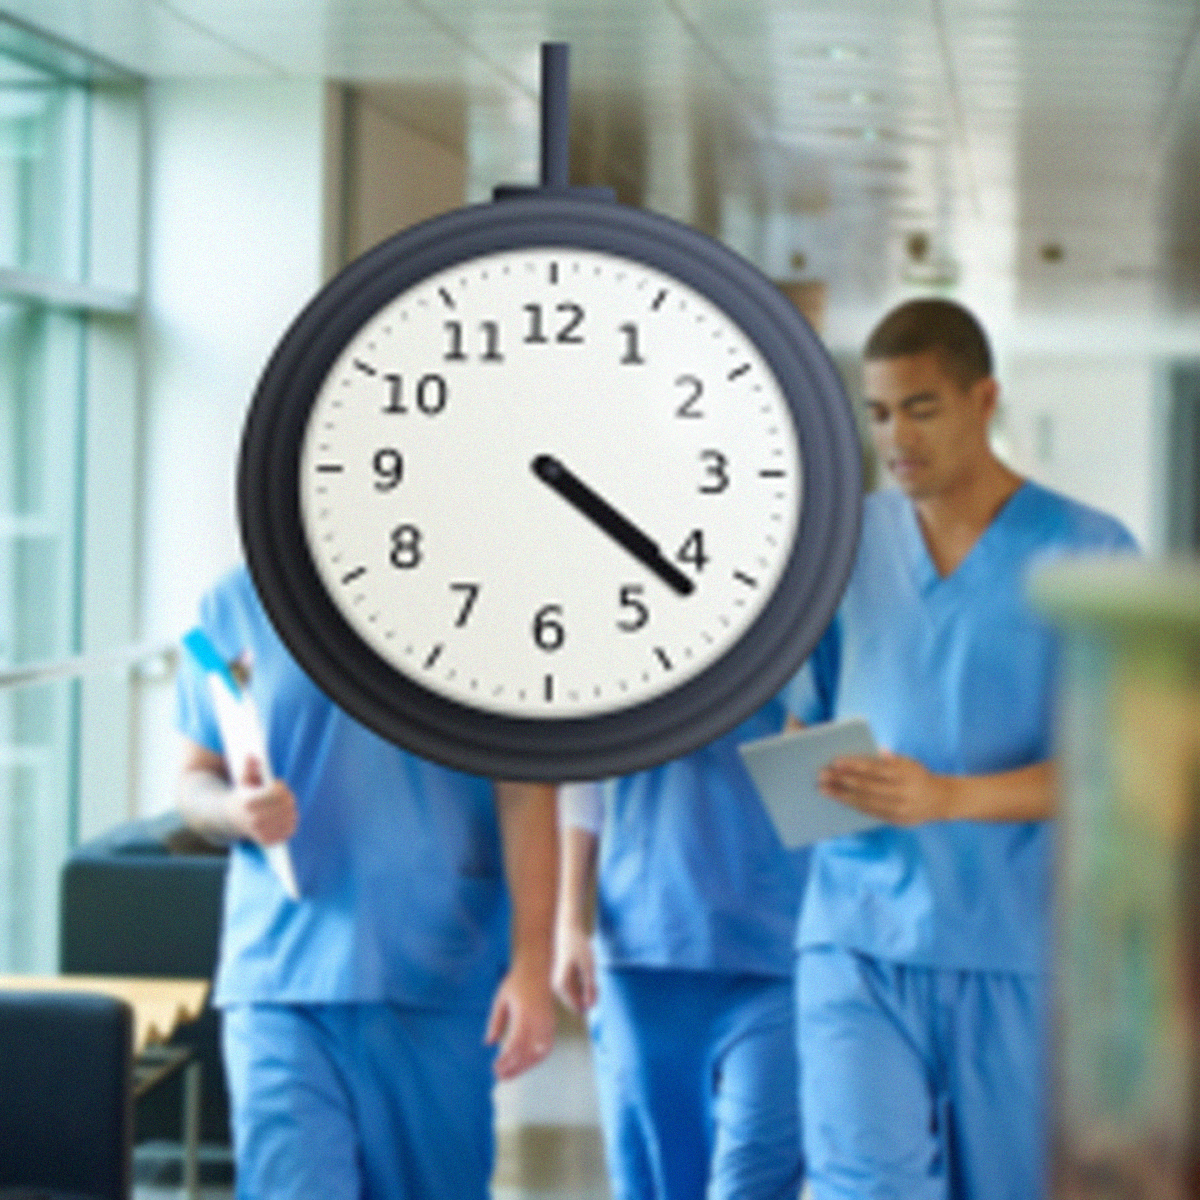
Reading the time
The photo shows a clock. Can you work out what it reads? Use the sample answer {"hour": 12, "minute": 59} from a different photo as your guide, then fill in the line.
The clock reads {"hour": 4, "minute": 22}
